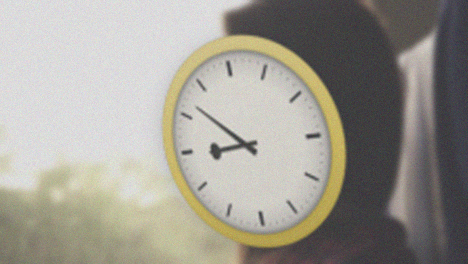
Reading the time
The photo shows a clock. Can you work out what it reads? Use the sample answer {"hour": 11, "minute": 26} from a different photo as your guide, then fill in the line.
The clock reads {"hour": 8, "minute": 52}
